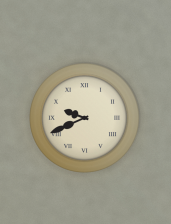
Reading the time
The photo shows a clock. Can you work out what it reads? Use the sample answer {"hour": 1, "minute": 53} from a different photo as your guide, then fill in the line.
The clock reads {"hour": 9, "minute": 41}
